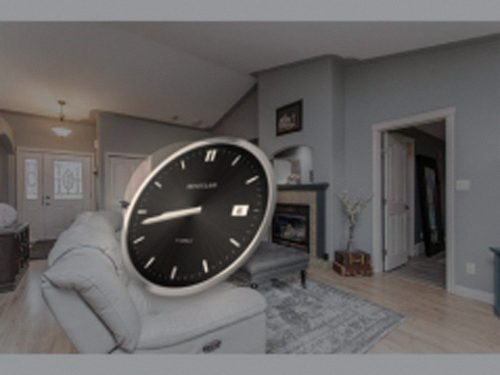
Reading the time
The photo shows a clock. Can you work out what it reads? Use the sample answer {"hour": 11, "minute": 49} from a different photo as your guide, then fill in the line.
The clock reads {"hour": 8, "minute": 43}
